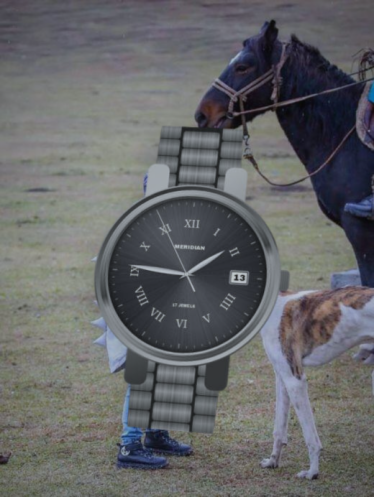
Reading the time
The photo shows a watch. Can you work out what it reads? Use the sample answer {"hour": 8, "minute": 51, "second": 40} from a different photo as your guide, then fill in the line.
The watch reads {"hour": 1, "minute": 45, "second": 55}
